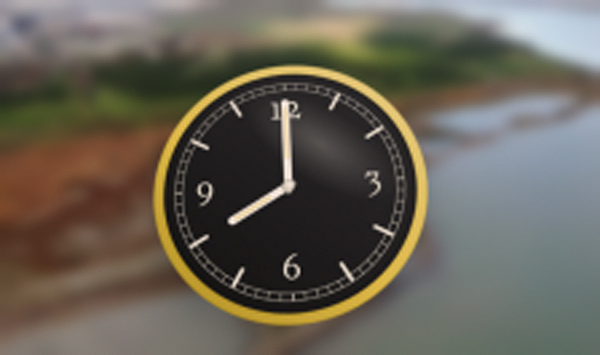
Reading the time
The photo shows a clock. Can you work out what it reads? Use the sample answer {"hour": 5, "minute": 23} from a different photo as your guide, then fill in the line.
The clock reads {"hour": 8, "minute": 0}
